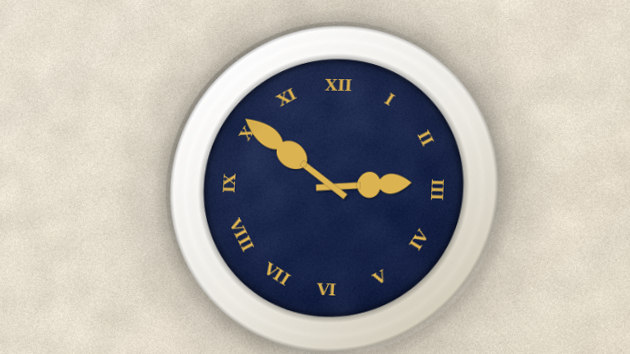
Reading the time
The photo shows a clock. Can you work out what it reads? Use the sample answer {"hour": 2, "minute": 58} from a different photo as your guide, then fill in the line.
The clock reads {"hour": 2, "minute": 51}
